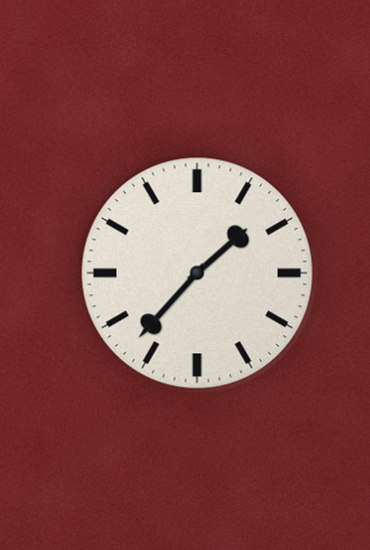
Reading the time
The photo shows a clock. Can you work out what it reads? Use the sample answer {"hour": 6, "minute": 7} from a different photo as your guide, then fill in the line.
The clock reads {"hour": 1, "minute": 37}
